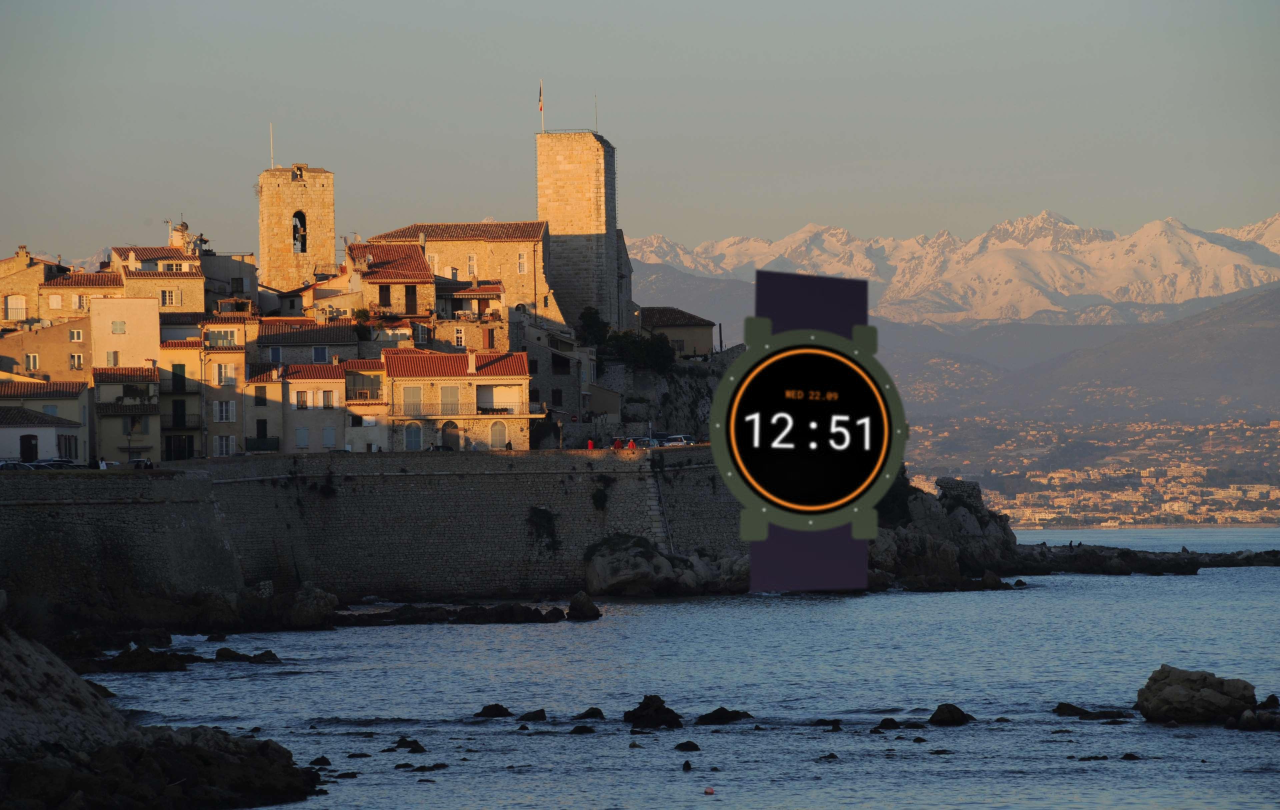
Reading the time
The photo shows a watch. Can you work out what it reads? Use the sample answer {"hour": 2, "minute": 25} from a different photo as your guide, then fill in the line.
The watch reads {"hour": 12, "minute": 51}
